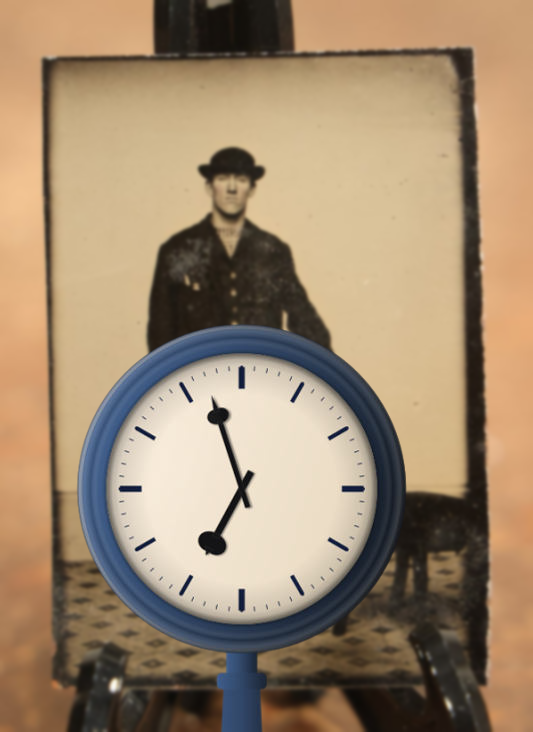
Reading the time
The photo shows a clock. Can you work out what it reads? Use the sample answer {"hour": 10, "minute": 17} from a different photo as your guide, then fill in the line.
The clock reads {"hour": 6, "minute": 57}
